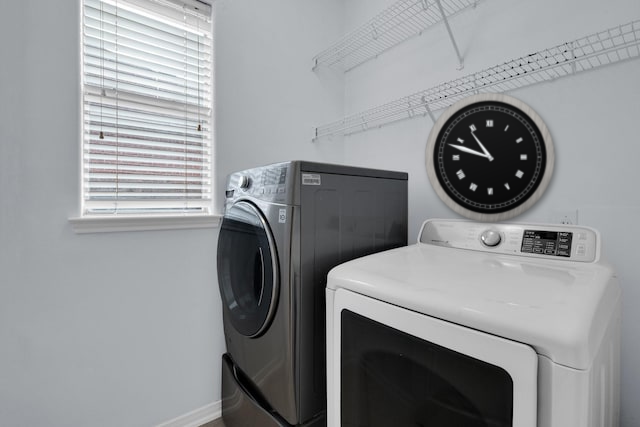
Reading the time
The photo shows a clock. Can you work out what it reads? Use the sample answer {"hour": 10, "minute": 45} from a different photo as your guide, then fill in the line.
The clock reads {"hour": 10, "minute": 48}
